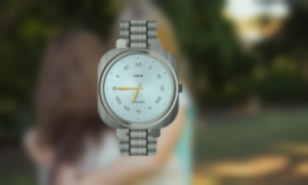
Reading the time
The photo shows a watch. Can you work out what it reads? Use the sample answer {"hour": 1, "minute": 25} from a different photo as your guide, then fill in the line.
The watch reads {"hour": 6, "minute": 45}
